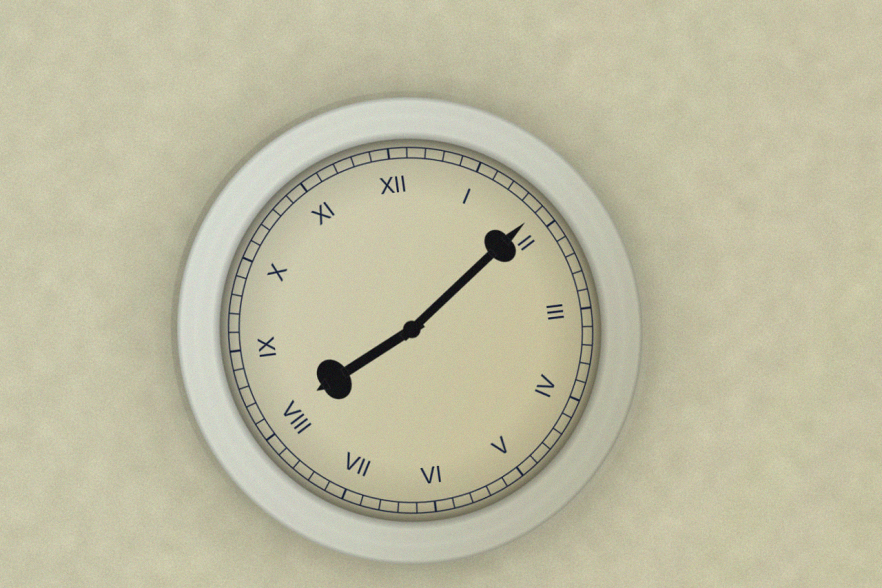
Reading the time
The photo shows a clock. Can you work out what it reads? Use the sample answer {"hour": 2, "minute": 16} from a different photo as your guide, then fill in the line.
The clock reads {"hour": 8, "minute": 9}
